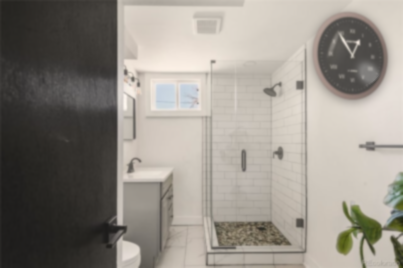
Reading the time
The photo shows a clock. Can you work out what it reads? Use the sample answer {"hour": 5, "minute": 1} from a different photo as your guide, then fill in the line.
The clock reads {"hour": 12, "minute": 54}
